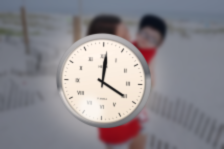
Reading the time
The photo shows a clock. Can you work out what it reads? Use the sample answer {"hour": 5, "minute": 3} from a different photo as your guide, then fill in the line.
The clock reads {"hour": 4, "minute": 1}
